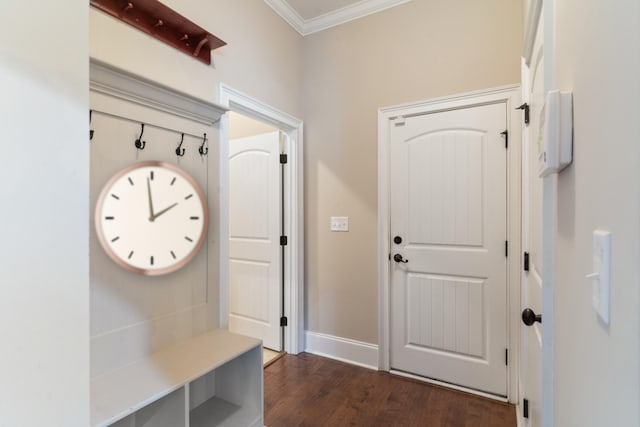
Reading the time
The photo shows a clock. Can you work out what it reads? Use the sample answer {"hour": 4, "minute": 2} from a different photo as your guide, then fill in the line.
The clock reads {"hour": 1, "minute": 59}
